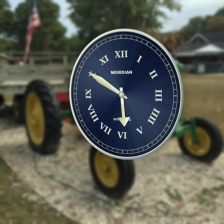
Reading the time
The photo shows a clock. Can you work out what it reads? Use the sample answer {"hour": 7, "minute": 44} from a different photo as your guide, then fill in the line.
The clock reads {"hour": 5, "minute": 50}
